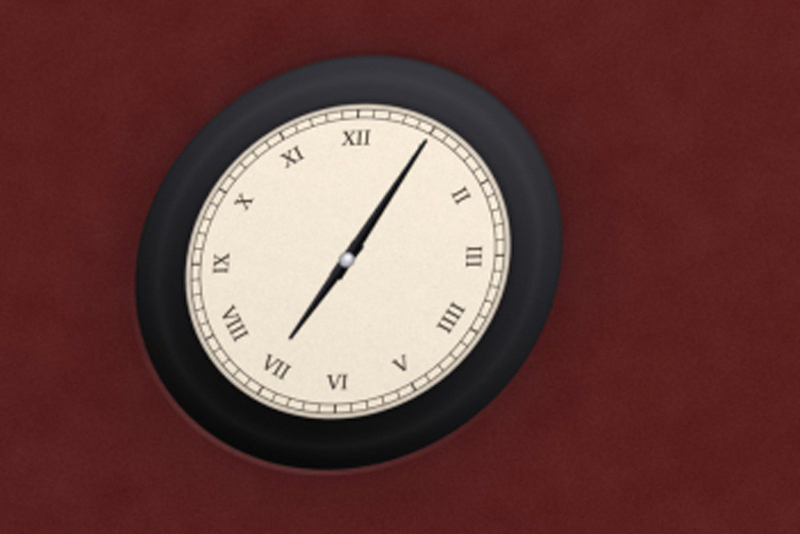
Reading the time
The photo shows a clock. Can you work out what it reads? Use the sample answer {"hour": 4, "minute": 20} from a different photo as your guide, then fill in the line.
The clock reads {"hour": 7, "minute": 5}
